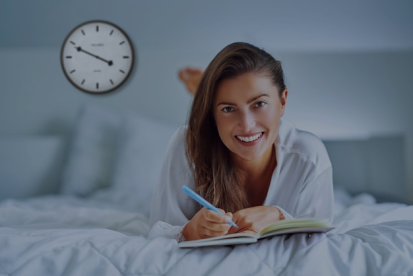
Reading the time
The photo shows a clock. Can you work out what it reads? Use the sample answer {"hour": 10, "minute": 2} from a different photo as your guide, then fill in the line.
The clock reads {"hour": 3, "minute": 49}
